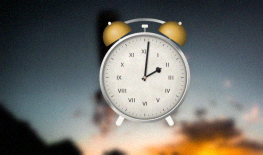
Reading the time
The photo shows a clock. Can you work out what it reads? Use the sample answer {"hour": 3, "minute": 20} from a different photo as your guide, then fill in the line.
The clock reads {"hour": 2, "minute": 1}
